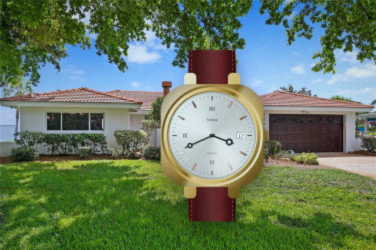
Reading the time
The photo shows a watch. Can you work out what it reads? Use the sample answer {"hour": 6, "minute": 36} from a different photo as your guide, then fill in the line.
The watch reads {"hour": 3, "minute": 41}
